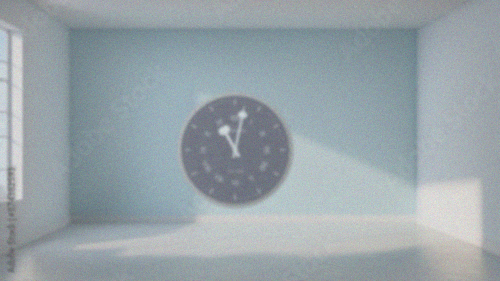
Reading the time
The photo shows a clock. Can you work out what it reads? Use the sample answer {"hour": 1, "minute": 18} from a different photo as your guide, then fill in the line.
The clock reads {"hour": 11, "minute": 2}
